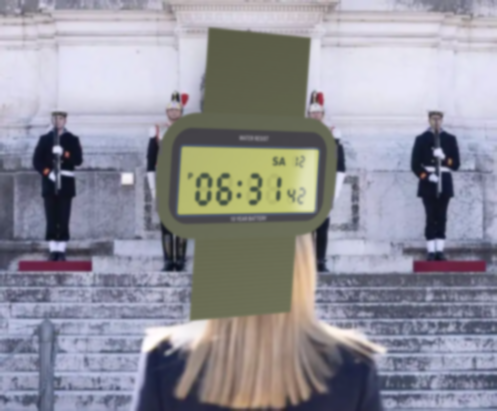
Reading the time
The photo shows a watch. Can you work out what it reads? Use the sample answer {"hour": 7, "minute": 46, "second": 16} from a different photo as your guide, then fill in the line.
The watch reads {"hour": 6, "minute": 31, "second": 42}
